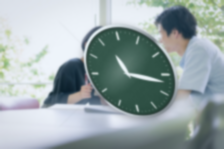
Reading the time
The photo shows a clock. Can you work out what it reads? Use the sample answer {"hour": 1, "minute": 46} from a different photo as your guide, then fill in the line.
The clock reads {"hour": 11, "minute": 17}
